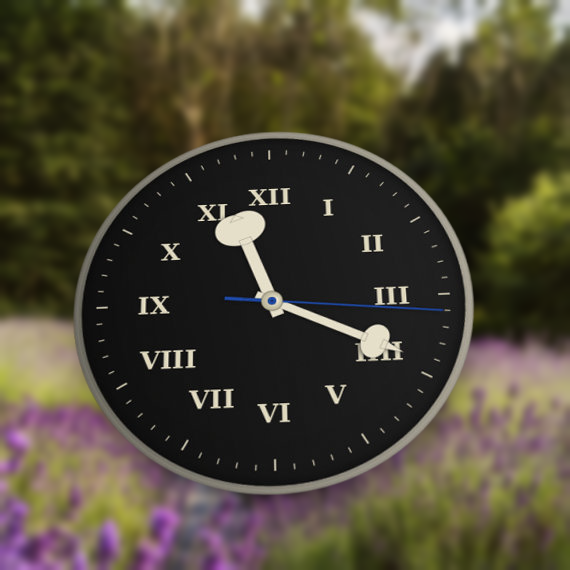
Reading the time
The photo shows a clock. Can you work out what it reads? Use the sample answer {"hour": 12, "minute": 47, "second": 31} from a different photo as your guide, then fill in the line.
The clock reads {"hour": 11, "minute": 19, "second": 16}
